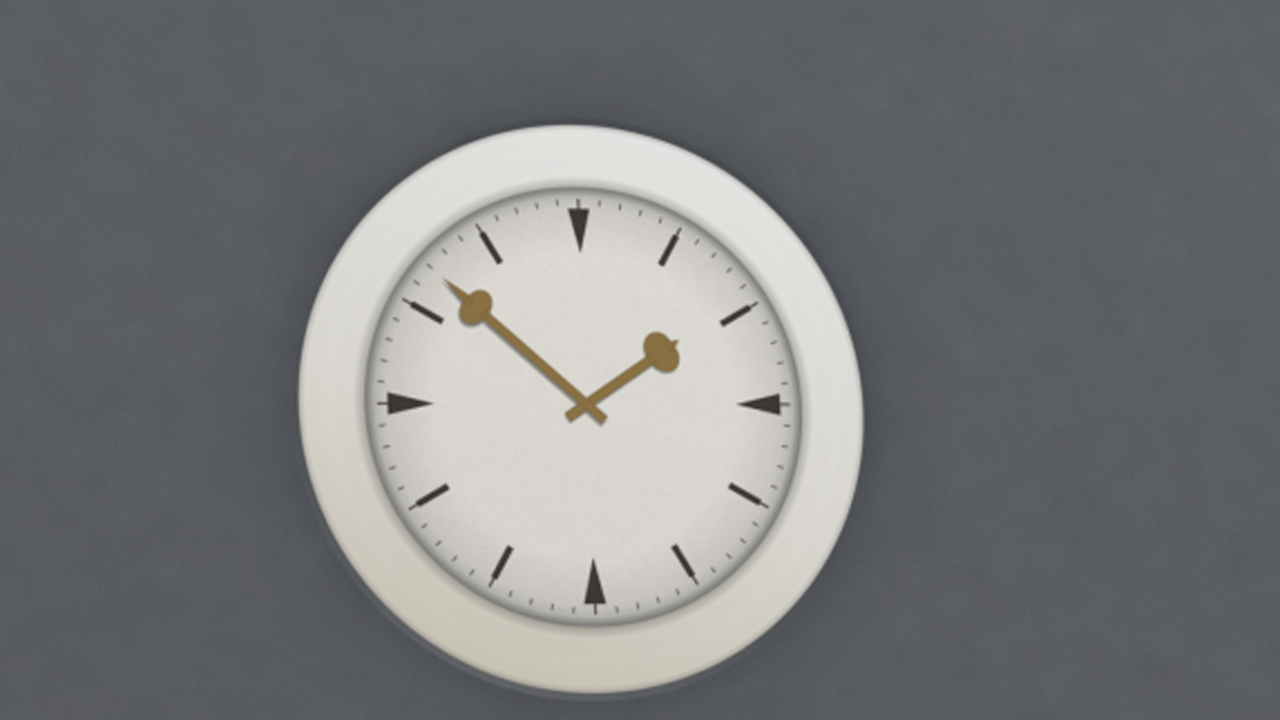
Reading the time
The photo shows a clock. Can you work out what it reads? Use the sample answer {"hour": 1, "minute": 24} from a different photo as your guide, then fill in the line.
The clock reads {"hour": 1, "minute": 52}
